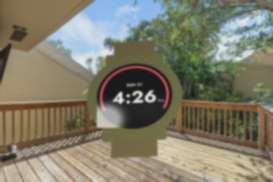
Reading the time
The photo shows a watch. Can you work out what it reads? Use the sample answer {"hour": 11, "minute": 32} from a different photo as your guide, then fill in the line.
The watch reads {"hour": 4, "minute": 26}
